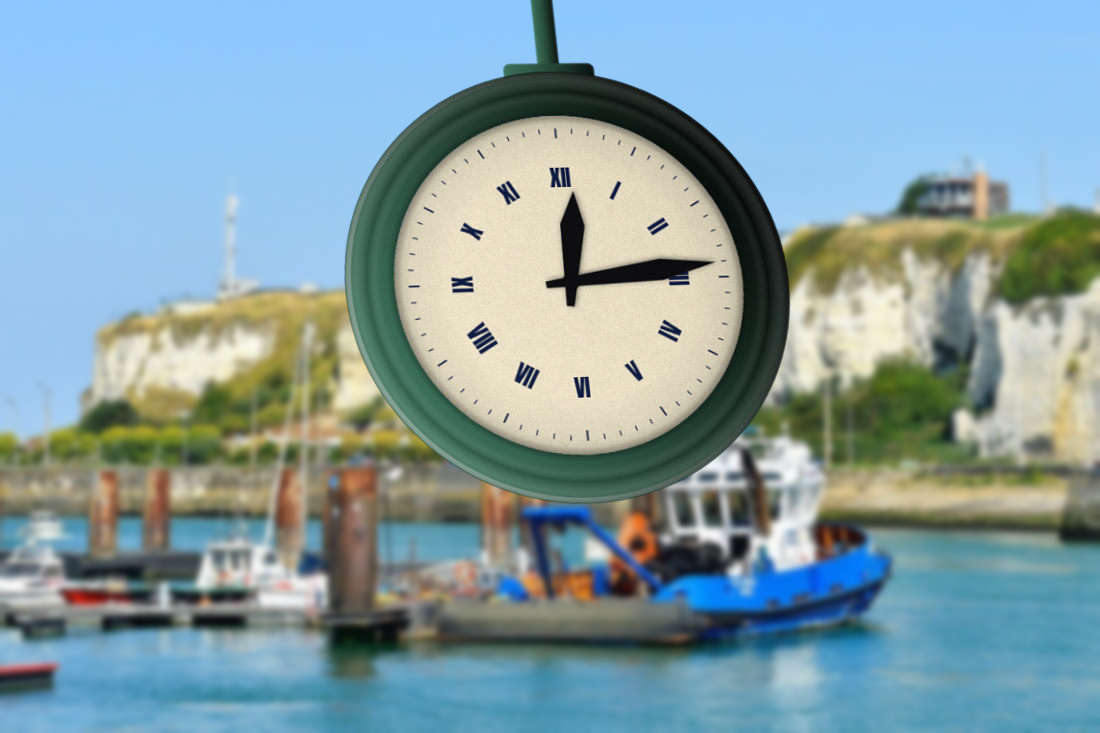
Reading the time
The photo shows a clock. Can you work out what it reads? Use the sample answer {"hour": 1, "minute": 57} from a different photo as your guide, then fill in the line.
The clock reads {"hour": 12, "minute": 14}
